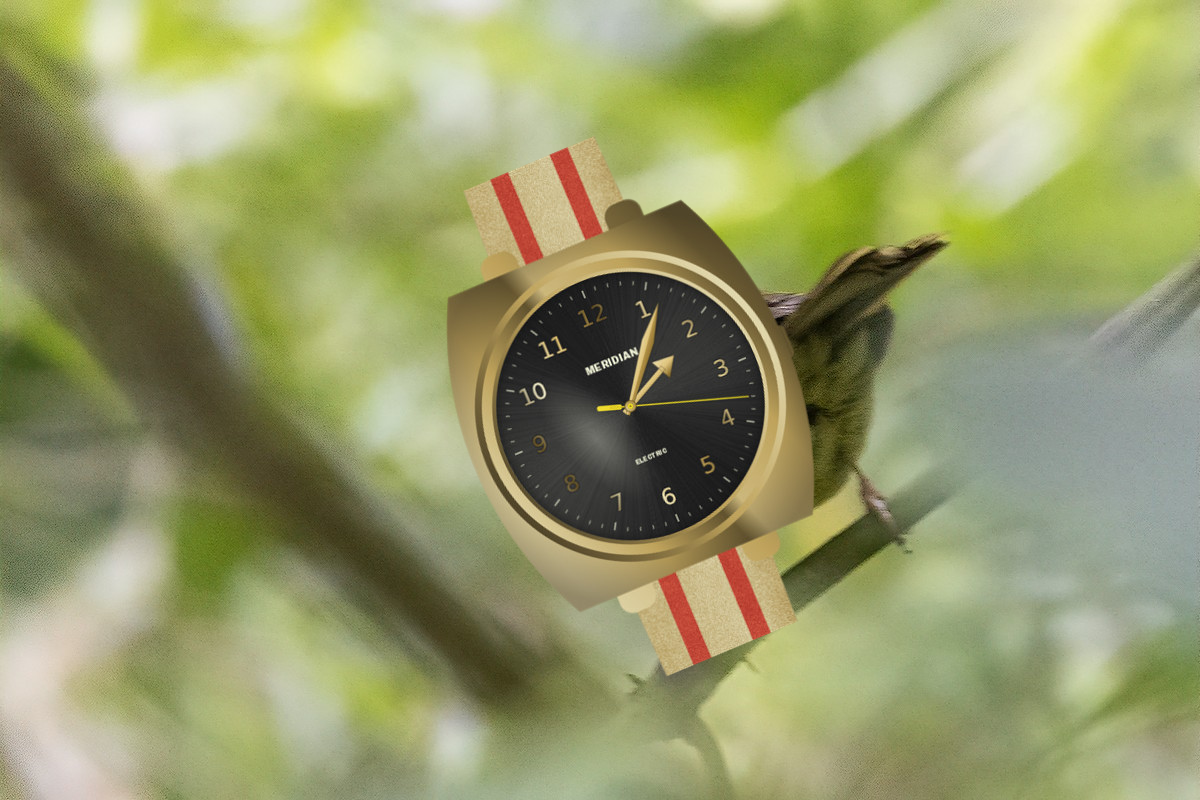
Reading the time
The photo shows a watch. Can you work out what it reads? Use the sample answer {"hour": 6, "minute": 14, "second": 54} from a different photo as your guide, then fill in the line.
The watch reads {"hour": 2, "minute": 6, "second": 18}
